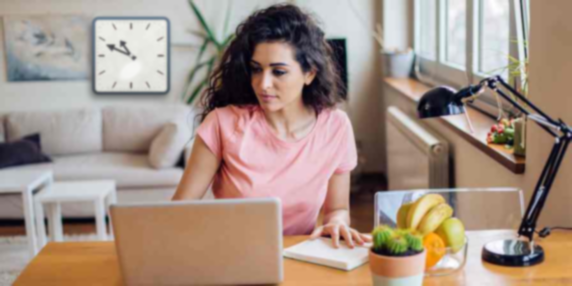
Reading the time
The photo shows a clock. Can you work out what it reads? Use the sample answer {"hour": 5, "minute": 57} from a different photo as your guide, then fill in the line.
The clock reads {"hour": 10, "minute": 49}
